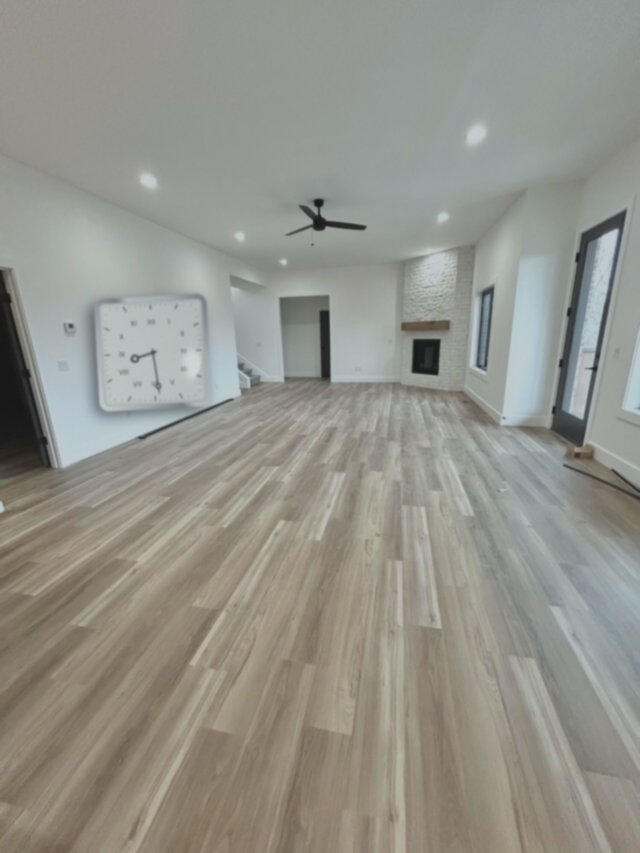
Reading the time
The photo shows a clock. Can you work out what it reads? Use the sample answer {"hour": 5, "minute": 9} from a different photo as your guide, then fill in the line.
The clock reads {"hour": 8, "minute": 29}
